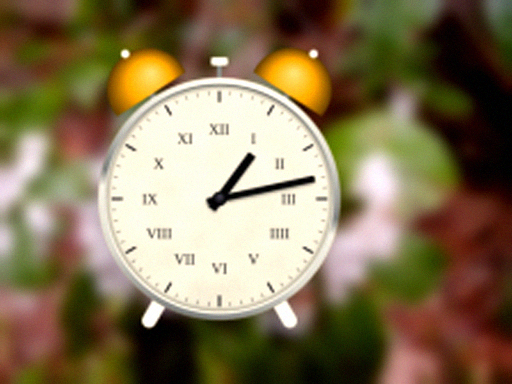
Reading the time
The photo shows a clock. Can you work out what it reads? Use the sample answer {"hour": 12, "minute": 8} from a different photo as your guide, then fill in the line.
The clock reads {"hour": 1, "minute": 13}
